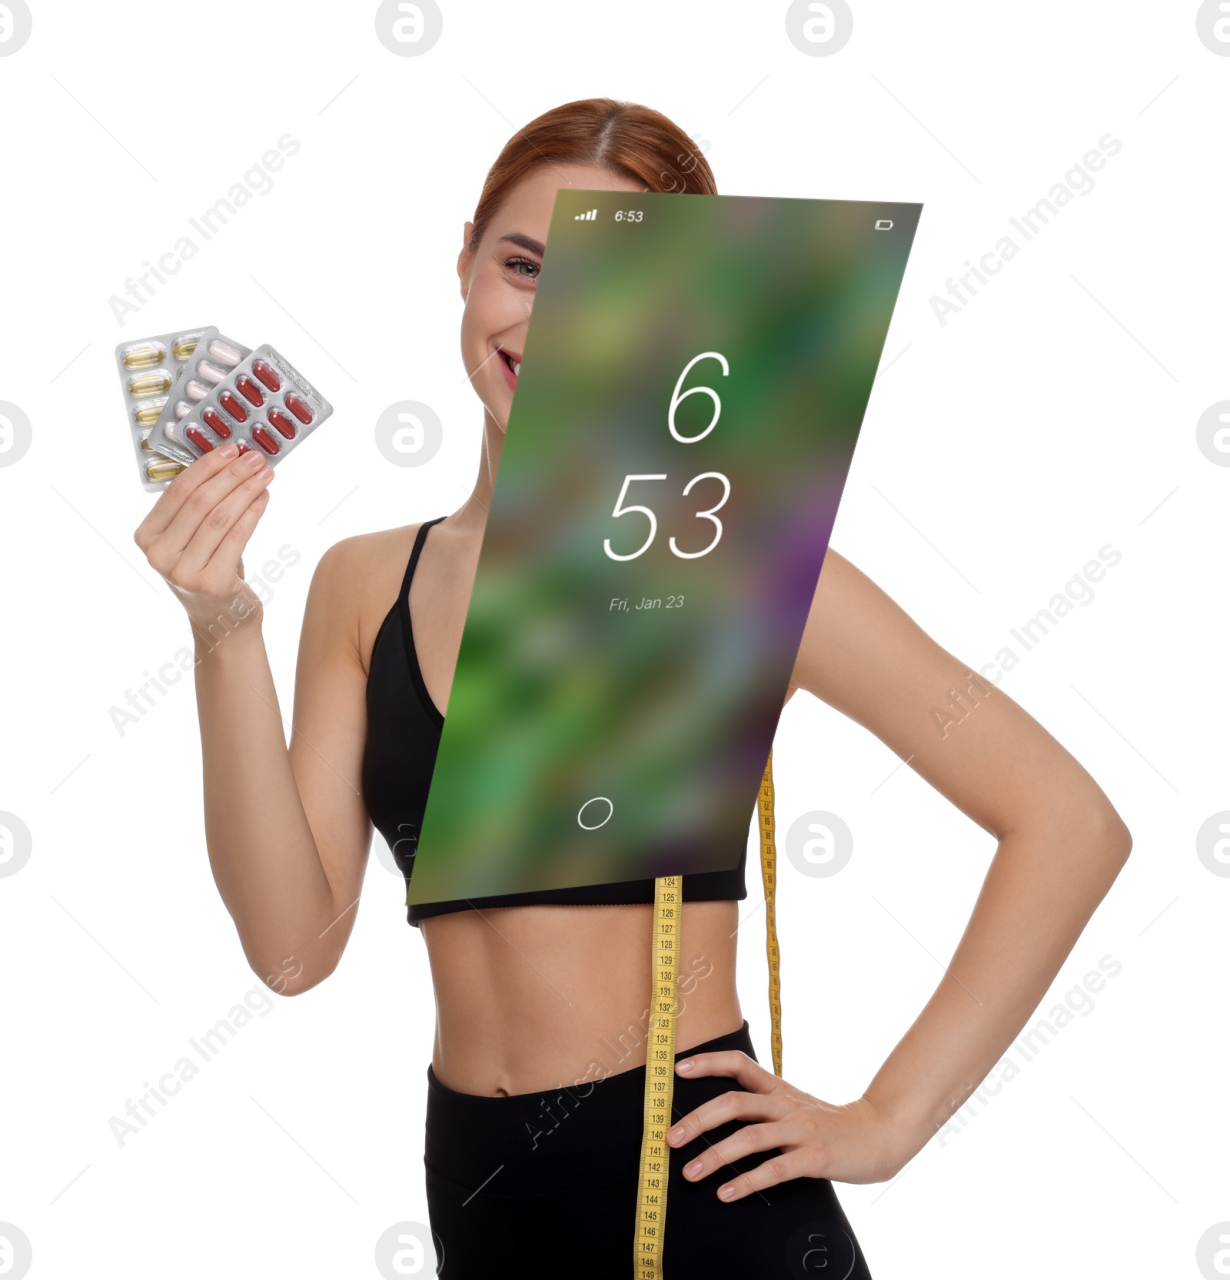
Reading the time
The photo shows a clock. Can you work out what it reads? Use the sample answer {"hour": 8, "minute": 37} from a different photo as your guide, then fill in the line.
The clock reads {"hour": 6, "minute": 53}
